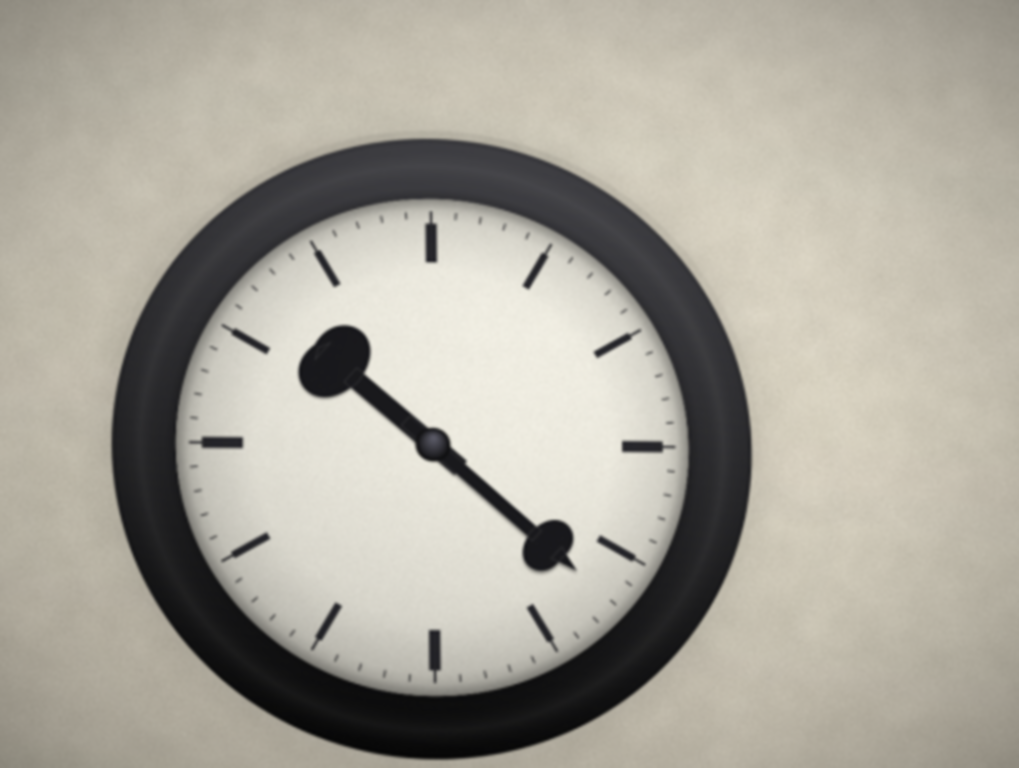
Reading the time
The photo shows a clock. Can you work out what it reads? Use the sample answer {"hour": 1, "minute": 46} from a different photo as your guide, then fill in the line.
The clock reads {"hour": 10, "minute": 22}
